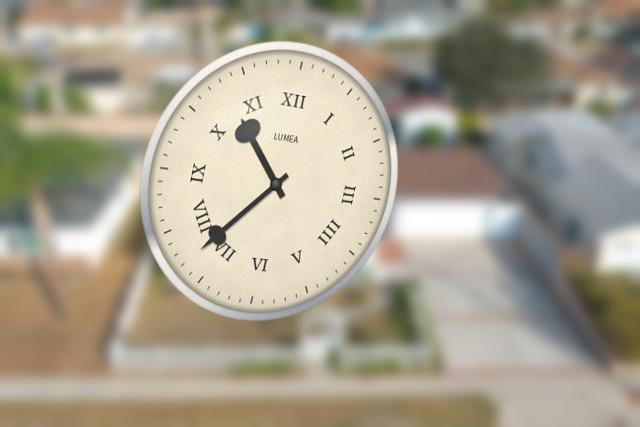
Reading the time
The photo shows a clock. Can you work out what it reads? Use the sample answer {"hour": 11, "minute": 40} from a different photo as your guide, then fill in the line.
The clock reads {"hour": 10, "minute": 37}
